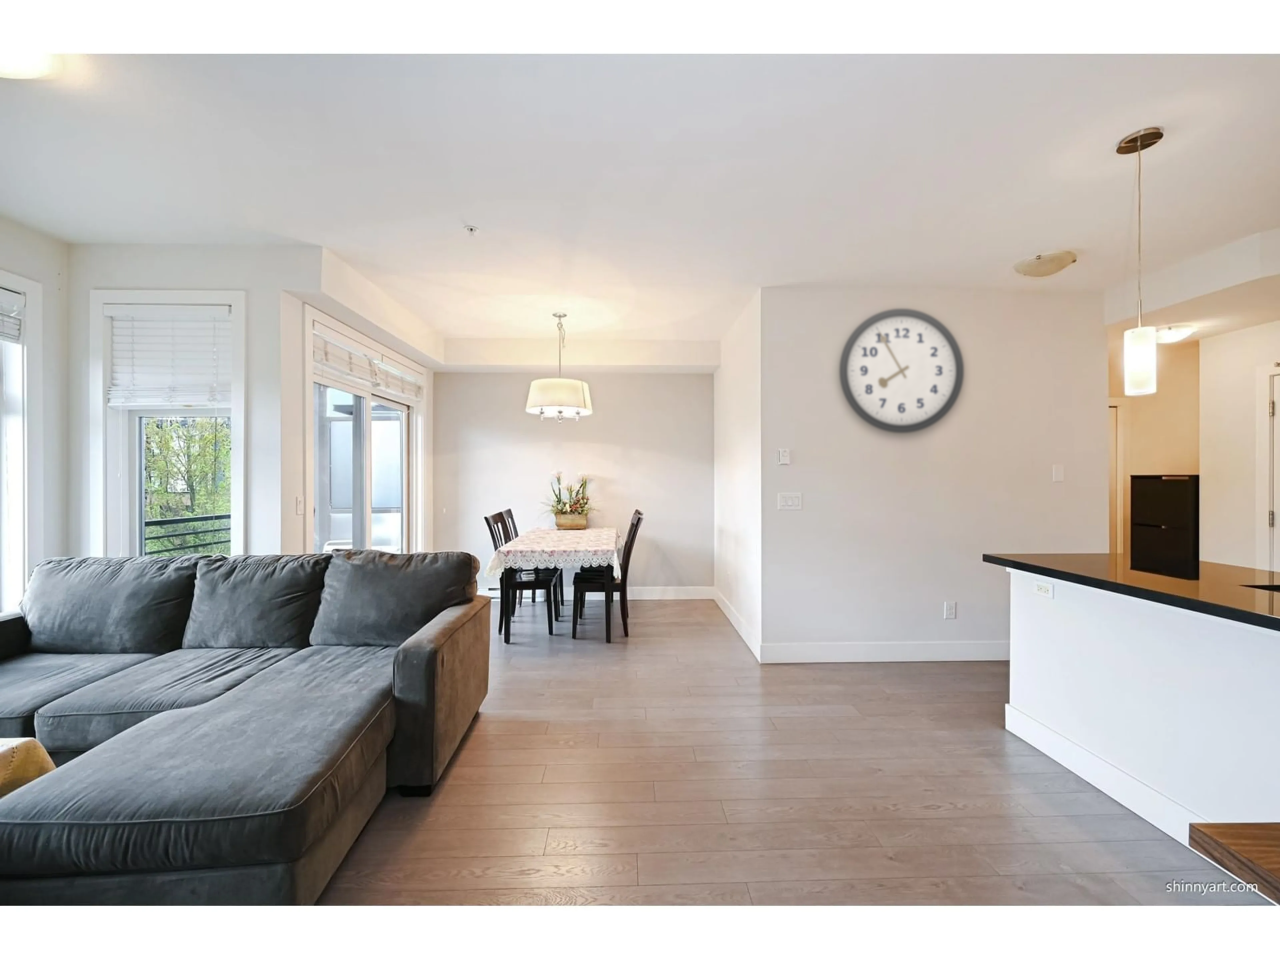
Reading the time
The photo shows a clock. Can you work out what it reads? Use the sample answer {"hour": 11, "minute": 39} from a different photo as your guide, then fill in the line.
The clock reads {"hour": 7, "minute": 55}
